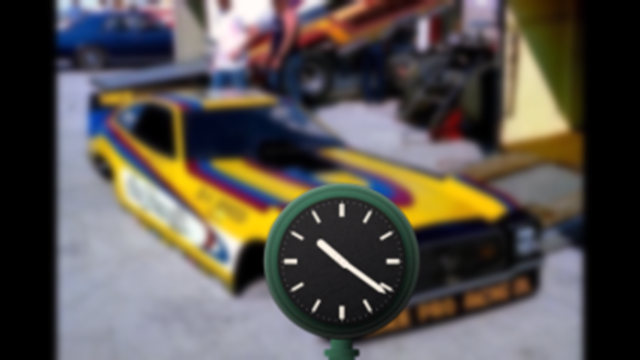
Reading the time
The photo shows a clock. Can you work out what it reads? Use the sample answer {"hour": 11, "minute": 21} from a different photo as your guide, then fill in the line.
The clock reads {"hour": 10, "minute": 21}
